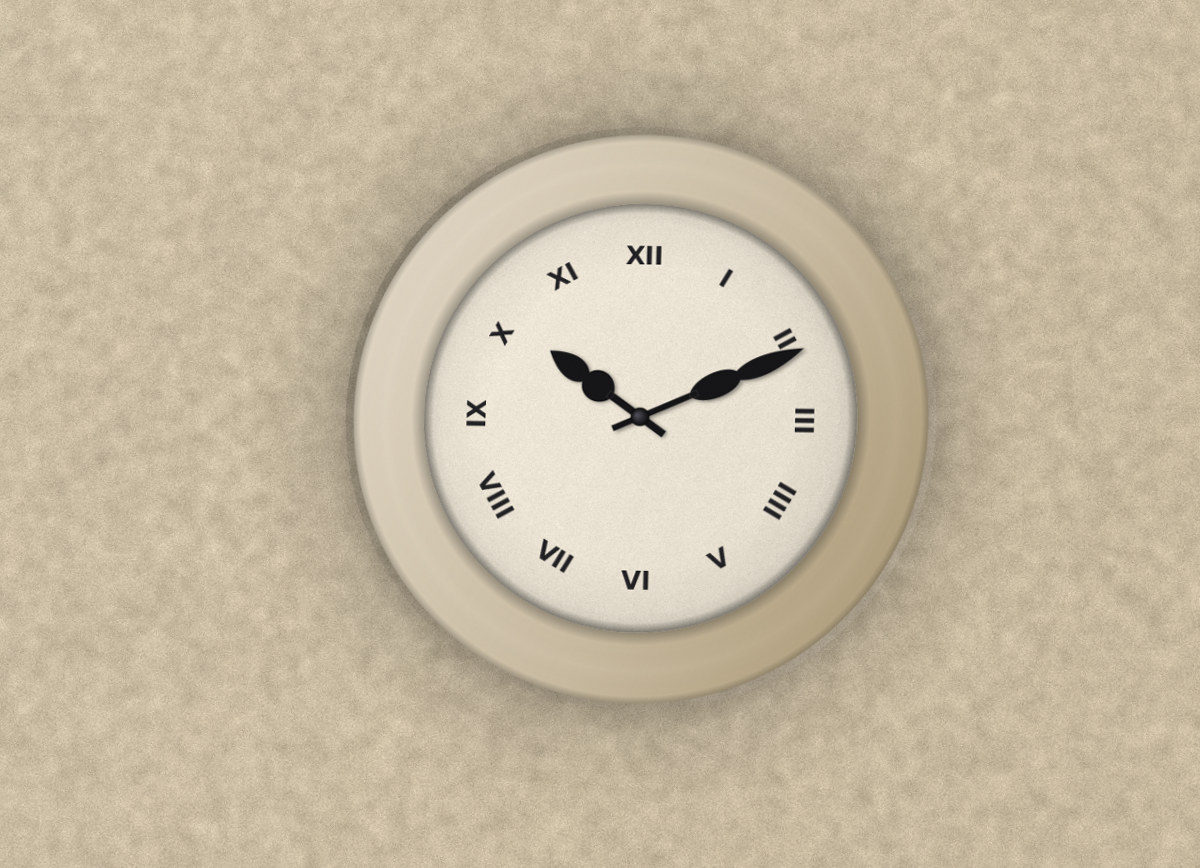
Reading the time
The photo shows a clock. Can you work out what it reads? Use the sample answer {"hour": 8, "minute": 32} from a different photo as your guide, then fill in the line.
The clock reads {"hour": 10, "minute": 11}
